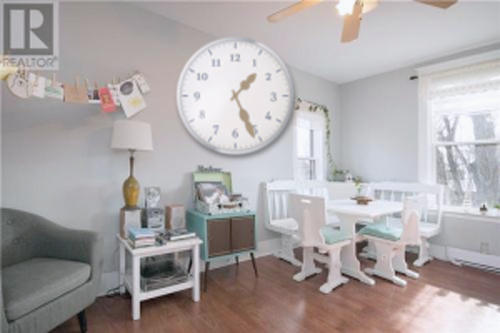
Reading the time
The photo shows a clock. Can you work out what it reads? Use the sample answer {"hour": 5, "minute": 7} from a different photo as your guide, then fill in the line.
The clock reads {"hour": 1, "minute": 26}
